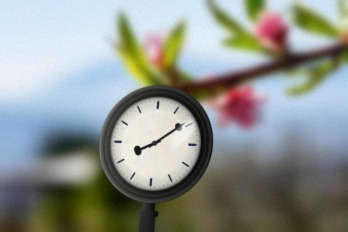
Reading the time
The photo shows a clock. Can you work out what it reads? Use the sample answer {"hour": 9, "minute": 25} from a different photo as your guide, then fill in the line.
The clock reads {"hour": 8, "minute": 9}
